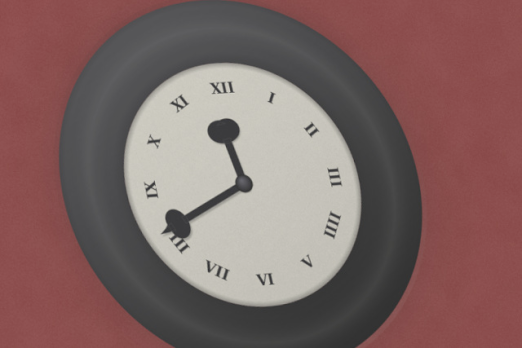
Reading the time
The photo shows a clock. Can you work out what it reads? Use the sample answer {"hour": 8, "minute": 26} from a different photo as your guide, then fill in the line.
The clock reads {"hour": 11, "minute": 41}
